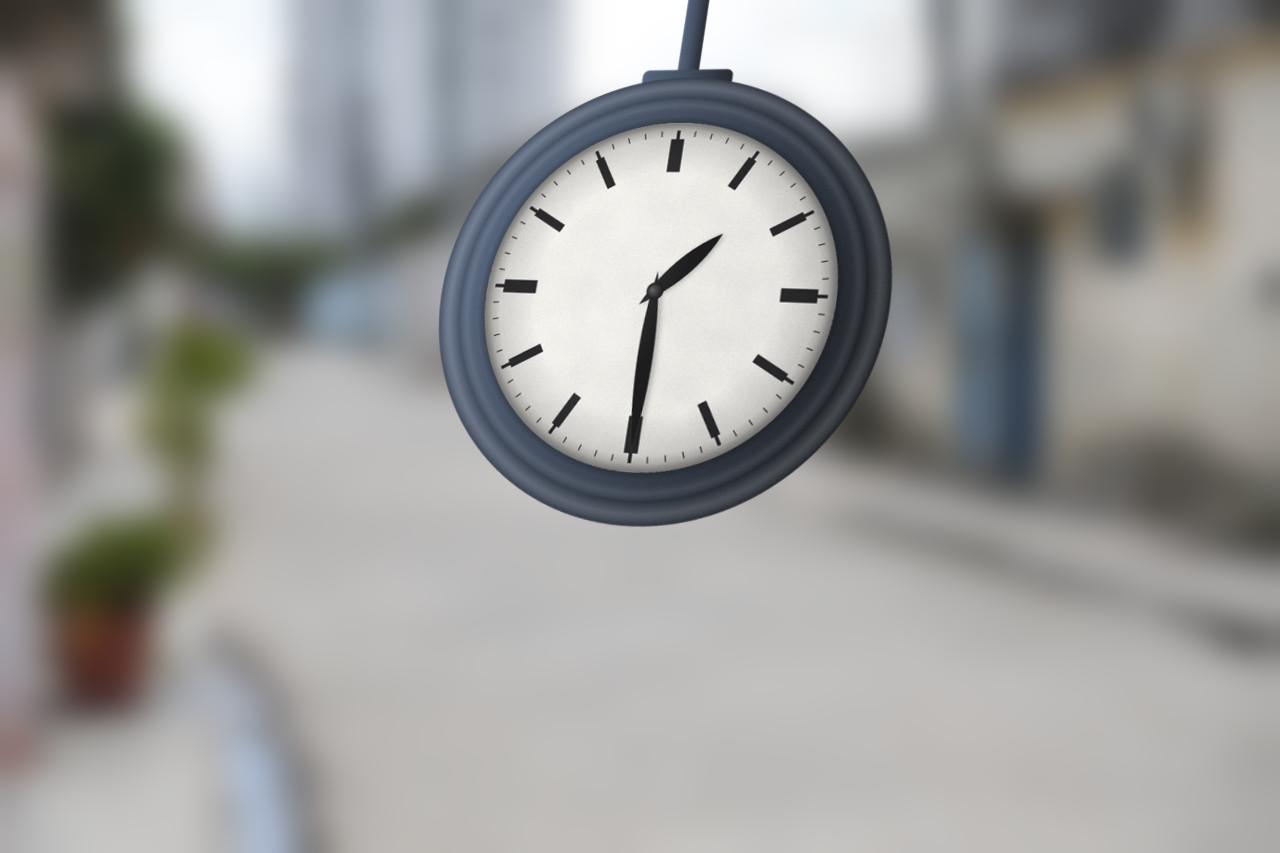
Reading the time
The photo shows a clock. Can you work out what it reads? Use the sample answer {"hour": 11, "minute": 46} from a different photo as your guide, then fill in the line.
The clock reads {"hour": 1, "minute": 30}
